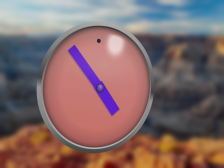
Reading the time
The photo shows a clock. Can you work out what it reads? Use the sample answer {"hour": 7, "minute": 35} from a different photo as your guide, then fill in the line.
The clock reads {"hour": 4, "minute": 54}
